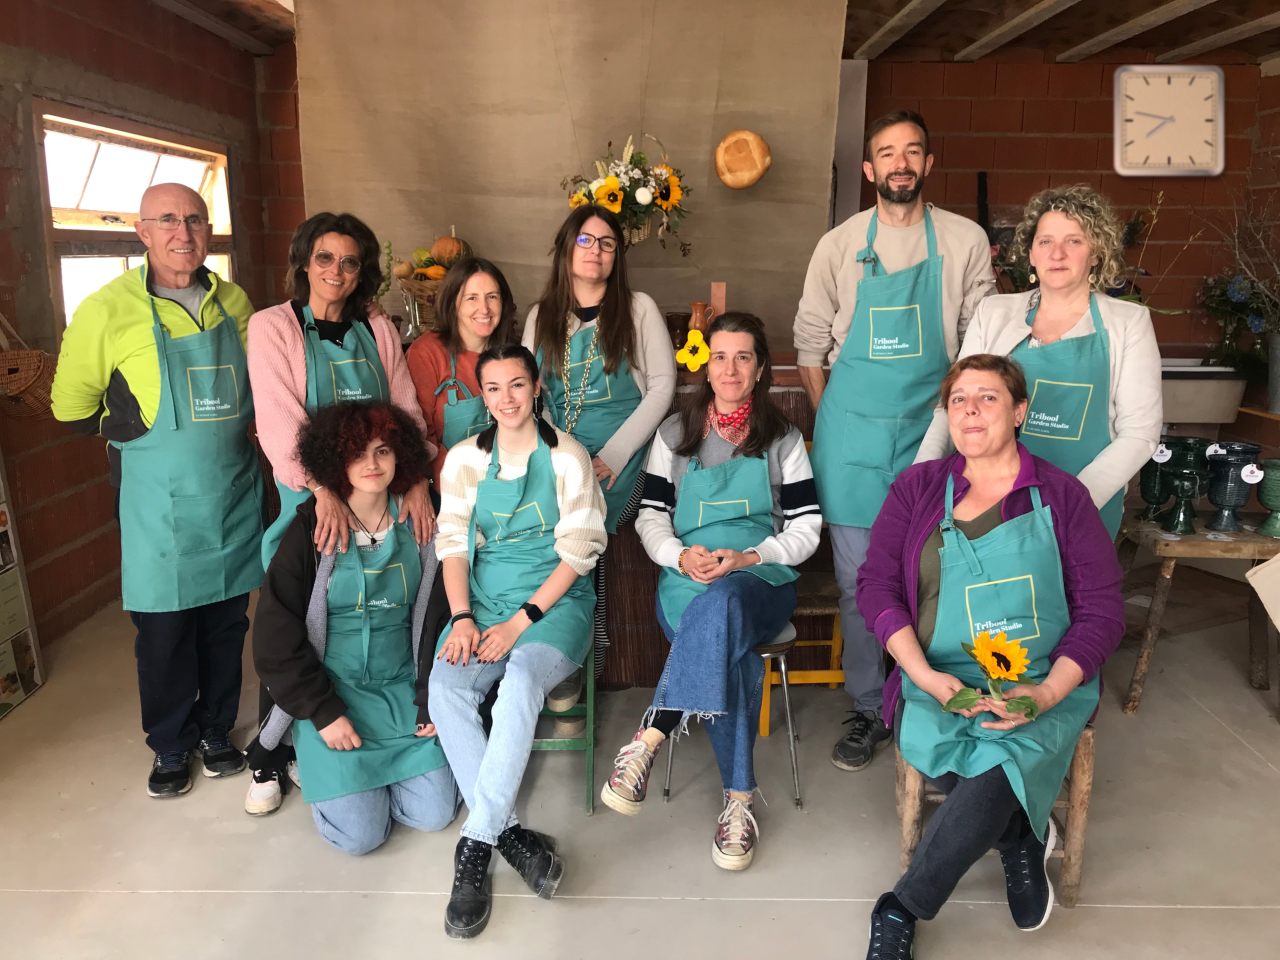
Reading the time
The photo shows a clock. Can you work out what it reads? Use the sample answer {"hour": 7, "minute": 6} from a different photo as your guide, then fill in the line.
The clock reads {"hour": 7, "minute": 47}
